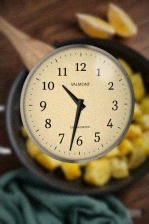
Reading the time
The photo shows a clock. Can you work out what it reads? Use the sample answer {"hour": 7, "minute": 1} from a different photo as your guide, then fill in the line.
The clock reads {"hour": 10, "minute": 32}
